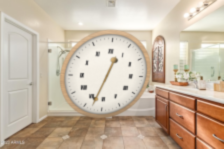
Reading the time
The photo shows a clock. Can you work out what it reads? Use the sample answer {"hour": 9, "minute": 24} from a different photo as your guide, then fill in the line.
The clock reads {"hour": 12, "minute": 33}
